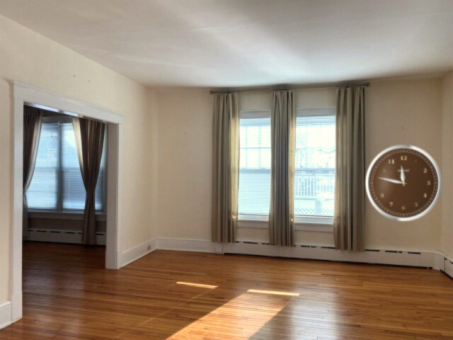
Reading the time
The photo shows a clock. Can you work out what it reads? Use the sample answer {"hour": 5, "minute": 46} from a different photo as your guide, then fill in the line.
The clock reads {"hour": 11, "minute": 47}
